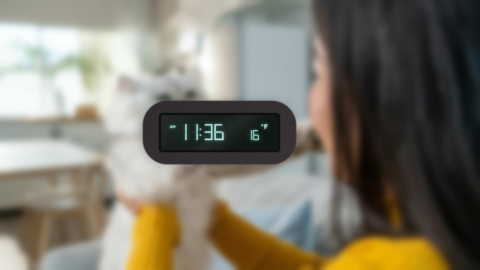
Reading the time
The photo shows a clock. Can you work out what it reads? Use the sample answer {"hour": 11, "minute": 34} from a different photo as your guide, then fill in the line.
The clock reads {"hour": 11, "minute": 36}
